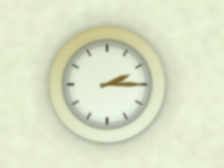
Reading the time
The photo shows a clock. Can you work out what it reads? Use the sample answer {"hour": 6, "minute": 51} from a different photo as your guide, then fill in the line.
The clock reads {"hour": 2, "minute": 15}
